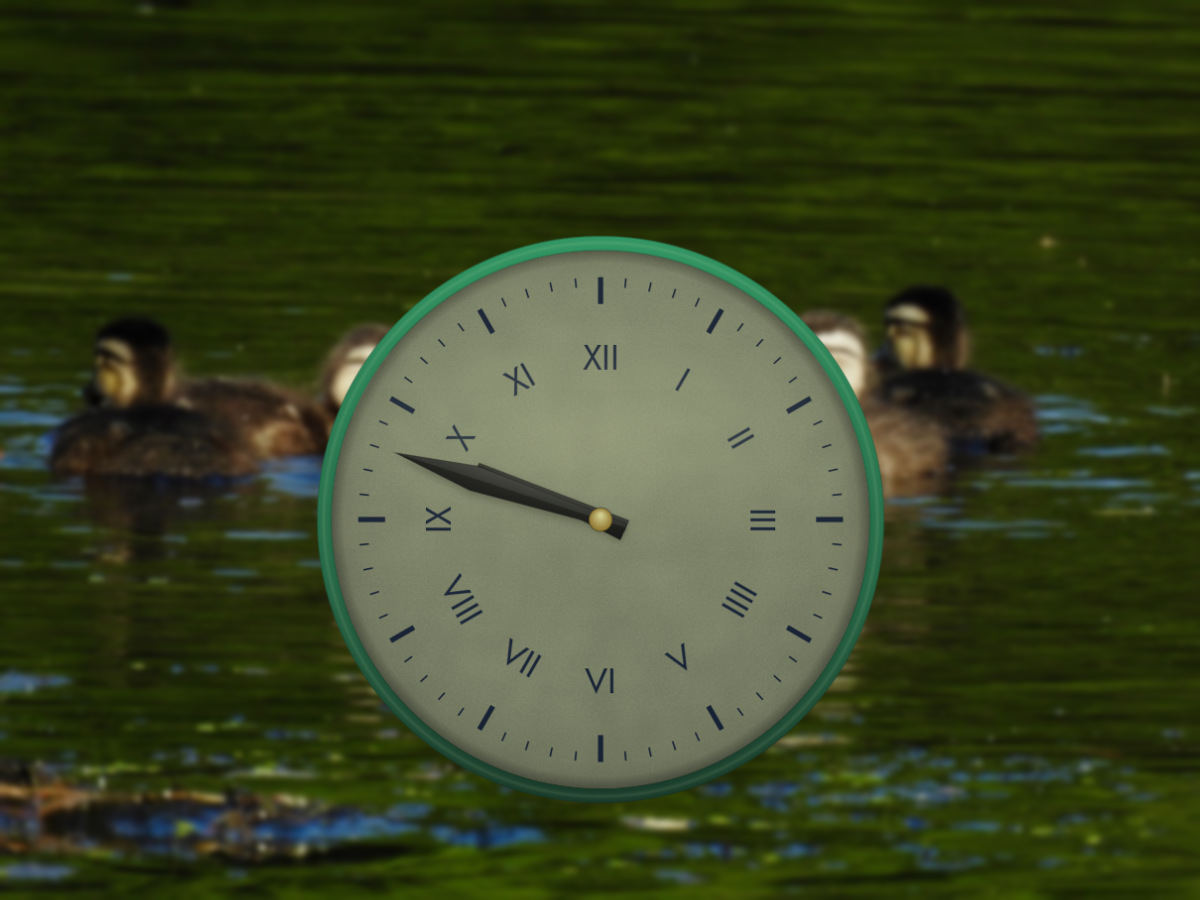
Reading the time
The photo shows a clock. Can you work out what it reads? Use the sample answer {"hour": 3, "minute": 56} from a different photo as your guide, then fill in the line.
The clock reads {"hour": 9, "minute": 48}
